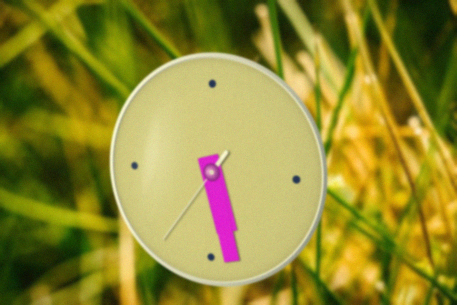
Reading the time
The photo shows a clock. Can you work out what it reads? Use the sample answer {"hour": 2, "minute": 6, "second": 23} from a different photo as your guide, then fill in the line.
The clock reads {"hour": 5, "minute": 27, "second": 36}
